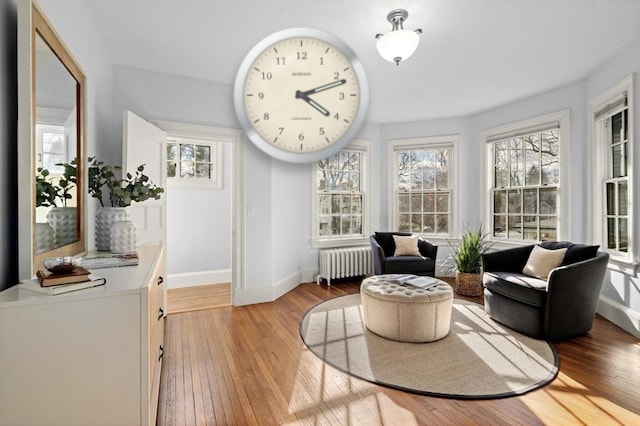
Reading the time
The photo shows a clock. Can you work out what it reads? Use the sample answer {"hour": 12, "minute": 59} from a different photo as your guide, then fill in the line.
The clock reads {"hour": 4, "minute": 12}
